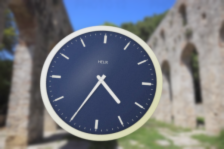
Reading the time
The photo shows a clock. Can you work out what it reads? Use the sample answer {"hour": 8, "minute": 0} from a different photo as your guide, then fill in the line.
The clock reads {"hour": 4, "minute": 35}
